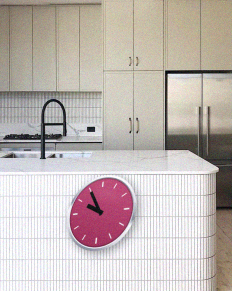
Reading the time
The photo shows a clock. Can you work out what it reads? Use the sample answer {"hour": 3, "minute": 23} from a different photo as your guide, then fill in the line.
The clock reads {"hour": 9, "minute": 55}
